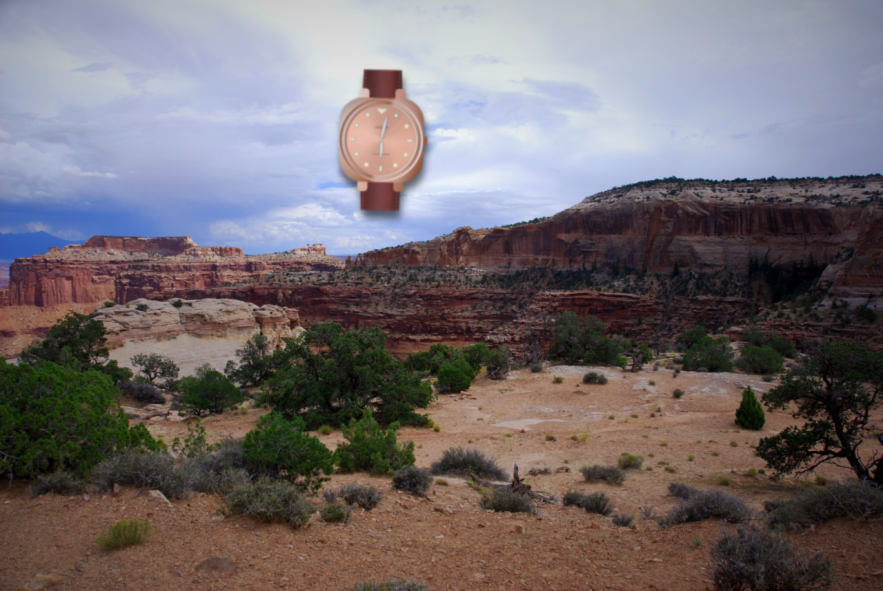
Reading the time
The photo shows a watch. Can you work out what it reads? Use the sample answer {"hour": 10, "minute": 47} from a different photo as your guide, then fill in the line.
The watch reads {"hour": 6, "minute": 2}
